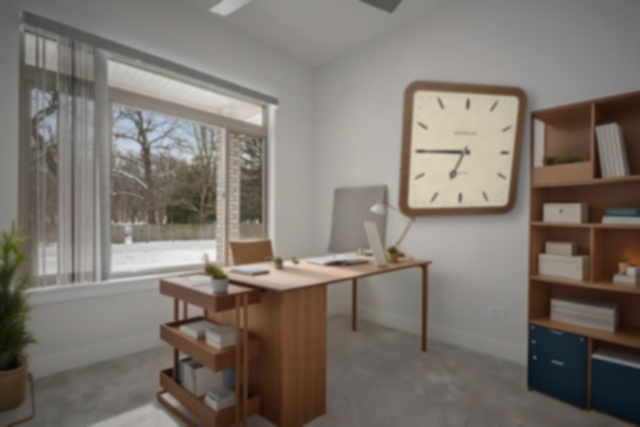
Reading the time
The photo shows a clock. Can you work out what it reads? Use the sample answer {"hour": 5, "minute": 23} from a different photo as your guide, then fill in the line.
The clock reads {"hour": 6, "minute": 45}
